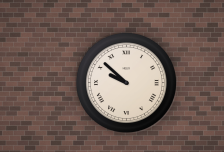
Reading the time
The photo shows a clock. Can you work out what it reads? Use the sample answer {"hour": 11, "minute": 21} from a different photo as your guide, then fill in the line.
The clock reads {"hour": 9, "minute": 52}
